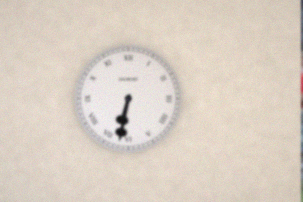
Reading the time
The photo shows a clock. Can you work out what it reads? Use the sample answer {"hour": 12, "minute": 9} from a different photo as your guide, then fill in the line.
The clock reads {"hour": 6, "minute": 32}
